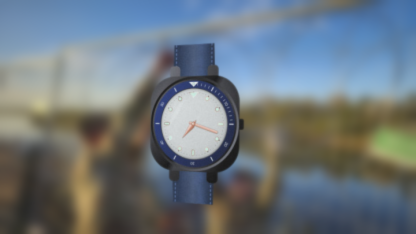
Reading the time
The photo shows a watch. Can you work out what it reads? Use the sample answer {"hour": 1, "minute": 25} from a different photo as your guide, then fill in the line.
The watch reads {"hour": 7, "minute": 18}
